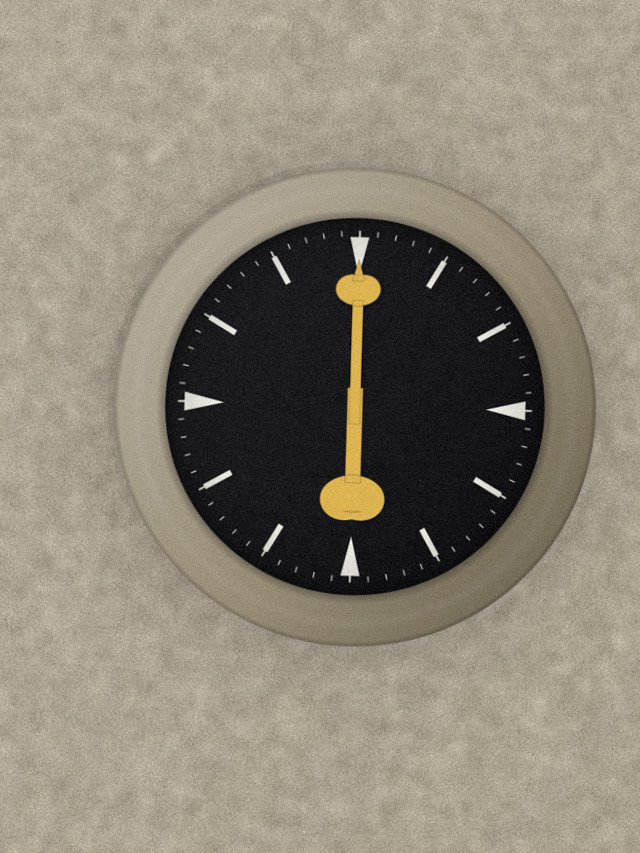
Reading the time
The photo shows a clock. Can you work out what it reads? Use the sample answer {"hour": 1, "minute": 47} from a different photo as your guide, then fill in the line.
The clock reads {"hour": 6, "minute": 0}
